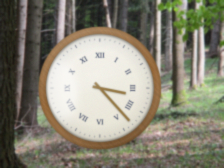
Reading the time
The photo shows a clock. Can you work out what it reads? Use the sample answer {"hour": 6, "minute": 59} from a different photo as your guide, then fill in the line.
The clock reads {"hour": 3, "minute": 23}
